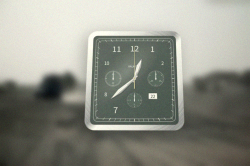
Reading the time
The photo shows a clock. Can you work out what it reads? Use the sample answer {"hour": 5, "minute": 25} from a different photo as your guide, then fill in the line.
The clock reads {"hour": 12, "minute": 38}
